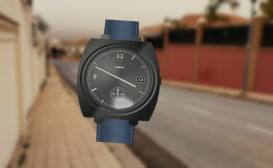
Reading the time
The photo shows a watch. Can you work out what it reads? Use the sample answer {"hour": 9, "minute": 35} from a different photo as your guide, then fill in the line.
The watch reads {"hour": 3, "minute": 49}
